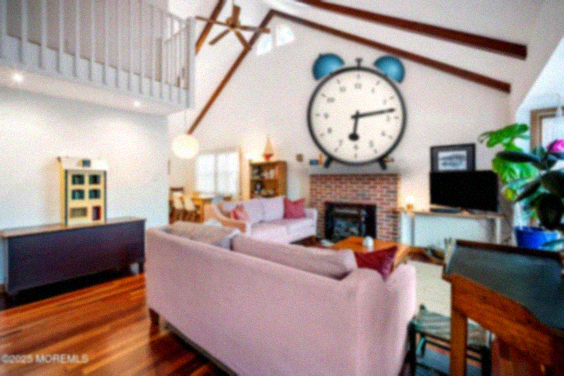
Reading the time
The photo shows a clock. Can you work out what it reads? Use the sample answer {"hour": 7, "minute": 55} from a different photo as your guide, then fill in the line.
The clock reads {"hour": 6, "minute": 13}
